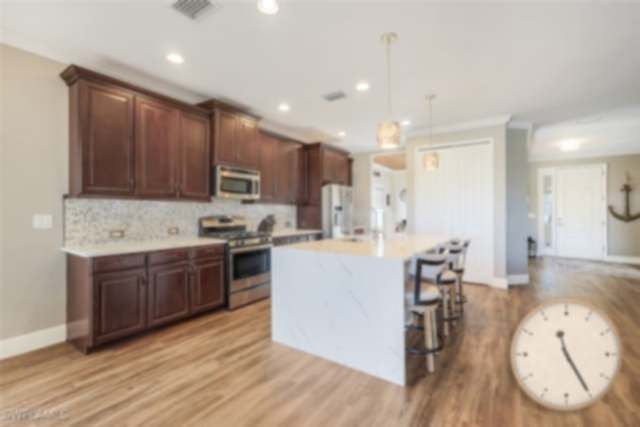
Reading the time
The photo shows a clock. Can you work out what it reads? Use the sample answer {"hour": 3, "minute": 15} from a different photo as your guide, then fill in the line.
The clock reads {"hour": 11, "minute": 25}
